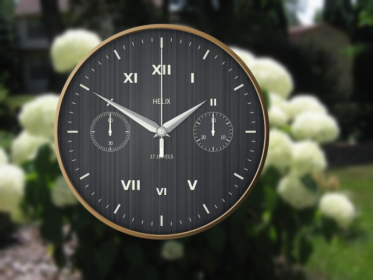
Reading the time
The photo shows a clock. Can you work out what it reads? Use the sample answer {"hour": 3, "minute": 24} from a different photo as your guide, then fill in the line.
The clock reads {"hour": 1, "minute": 50}
